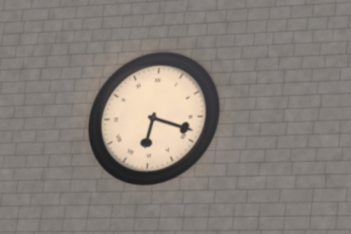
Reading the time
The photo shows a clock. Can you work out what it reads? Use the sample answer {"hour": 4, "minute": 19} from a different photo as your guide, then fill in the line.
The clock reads {"hour": 6, "minute": 18}
